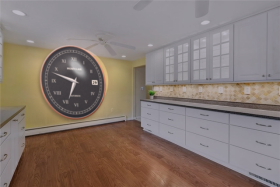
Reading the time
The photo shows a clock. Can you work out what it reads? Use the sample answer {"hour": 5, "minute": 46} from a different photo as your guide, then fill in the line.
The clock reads {"hour": 6, "minute": 48}
